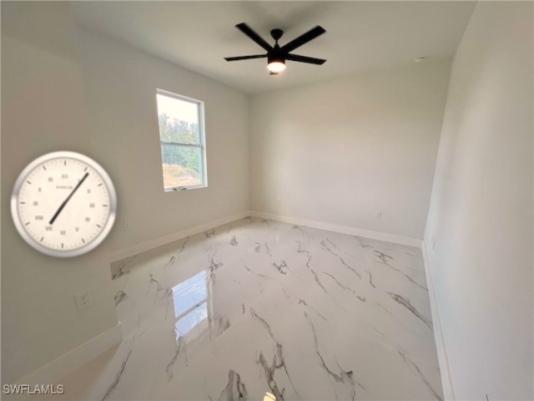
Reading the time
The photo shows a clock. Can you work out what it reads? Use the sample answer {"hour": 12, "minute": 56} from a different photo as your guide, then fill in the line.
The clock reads {"hour": 7, "minute": 6}
